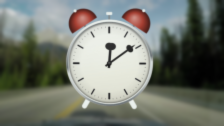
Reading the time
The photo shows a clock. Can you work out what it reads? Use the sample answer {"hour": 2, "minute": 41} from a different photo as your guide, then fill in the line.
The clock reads {"hour": 12, "minute": 9}
